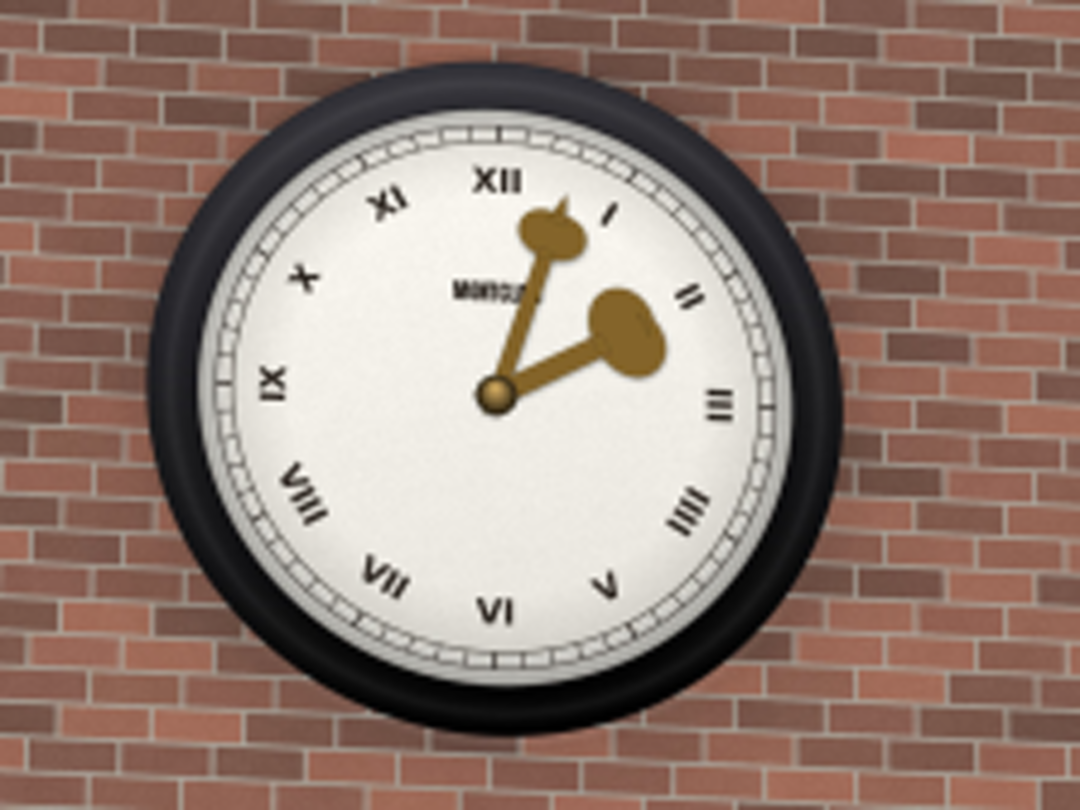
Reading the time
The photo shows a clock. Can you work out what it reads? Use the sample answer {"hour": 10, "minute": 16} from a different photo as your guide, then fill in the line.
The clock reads {"hour": 2, "minute": 3}
